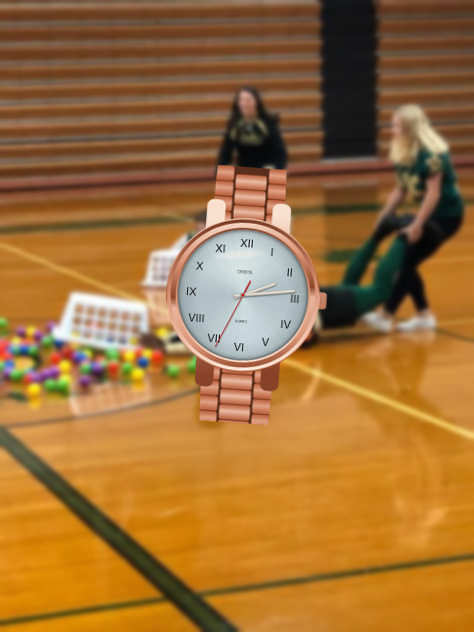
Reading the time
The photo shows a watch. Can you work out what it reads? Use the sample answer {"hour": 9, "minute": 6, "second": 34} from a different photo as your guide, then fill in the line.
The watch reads {"hour": 2, "minute": 13, "second": 34}
